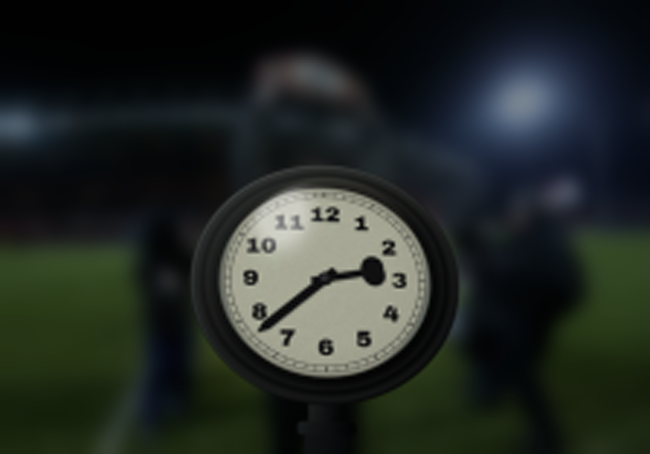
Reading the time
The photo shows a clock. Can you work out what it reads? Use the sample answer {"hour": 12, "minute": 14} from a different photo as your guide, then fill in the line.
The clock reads {"hour": 2, "minute": 38}
